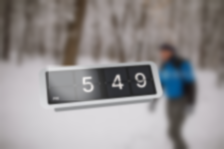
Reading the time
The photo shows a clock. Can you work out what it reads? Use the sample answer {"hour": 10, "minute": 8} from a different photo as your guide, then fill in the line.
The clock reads {"hour": 5, "minute": 49}
